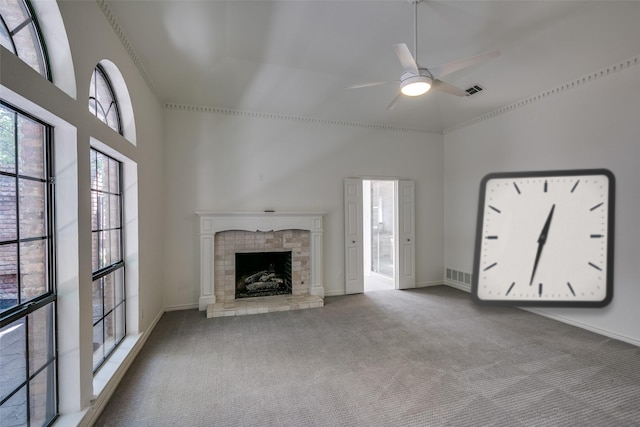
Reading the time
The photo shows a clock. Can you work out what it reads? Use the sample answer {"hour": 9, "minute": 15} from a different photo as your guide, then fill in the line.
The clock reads {"hour": 12, "minute": 32}
